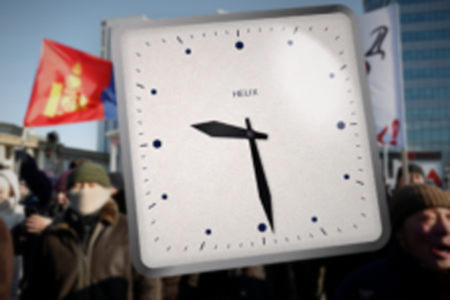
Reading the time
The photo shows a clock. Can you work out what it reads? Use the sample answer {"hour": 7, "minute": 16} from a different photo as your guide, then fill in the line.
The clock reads {"hour": 9, "minute": 29}
